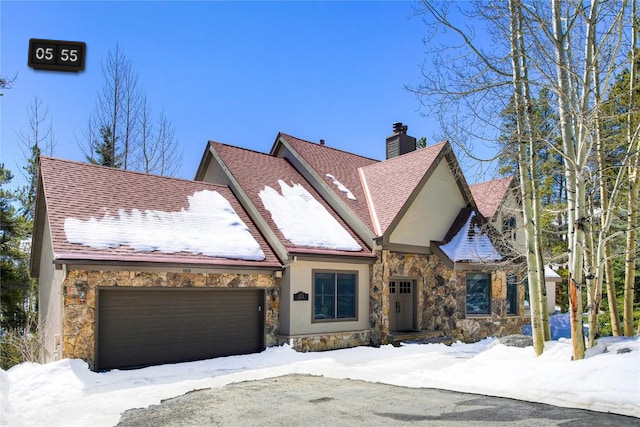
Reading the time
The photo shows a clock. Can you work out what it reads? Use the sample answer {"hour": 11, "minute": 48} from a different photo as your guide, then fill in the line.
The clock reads {"hour": 5, "minute": 55}
